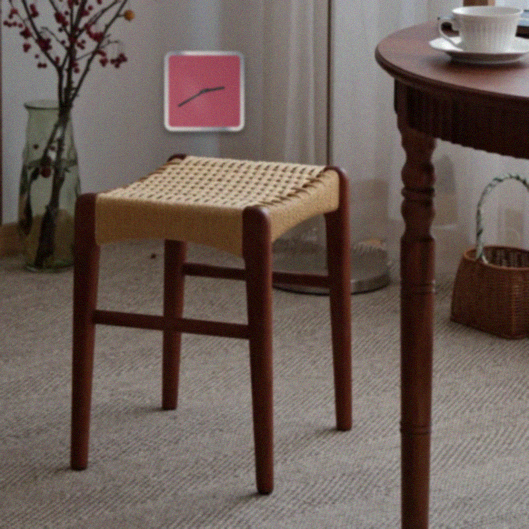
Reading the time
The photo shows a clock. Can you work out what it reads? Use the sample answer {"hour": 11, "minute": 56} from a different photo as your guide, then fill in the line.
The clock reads {"hour": 2, "minute": 40}
